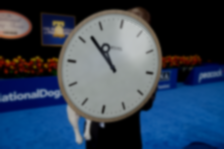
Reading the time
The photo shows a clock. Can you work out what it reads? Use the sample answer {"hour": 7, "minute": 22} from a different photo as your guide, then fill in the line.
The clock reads {"hour": 10, "minute": 52}
